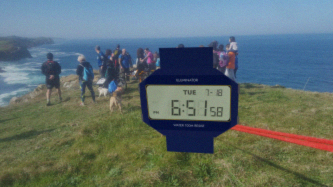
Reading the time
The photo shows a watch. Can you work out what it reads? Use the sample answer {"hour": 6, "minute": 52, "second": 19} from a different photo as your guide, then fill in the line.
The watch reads {"hour": 6, "minute": 51, "second": 58}
